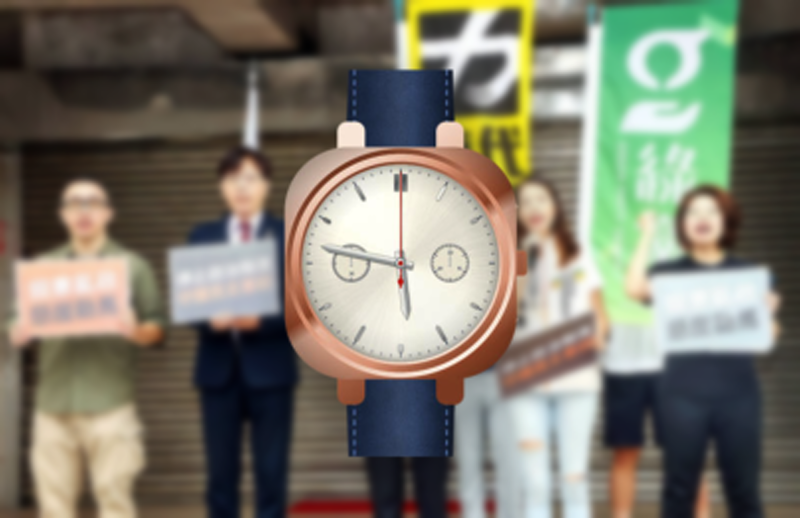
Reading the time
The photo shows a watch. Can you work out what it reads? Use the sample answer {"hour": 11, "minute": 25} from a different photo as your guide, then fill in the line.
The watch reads {"hour": 5, "minute": 47}
